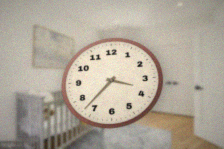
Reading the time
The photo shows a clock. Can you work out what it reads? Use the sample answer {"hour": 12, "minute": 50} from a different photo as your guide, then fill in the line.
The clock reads {"hour": 3, "minute": 37}
